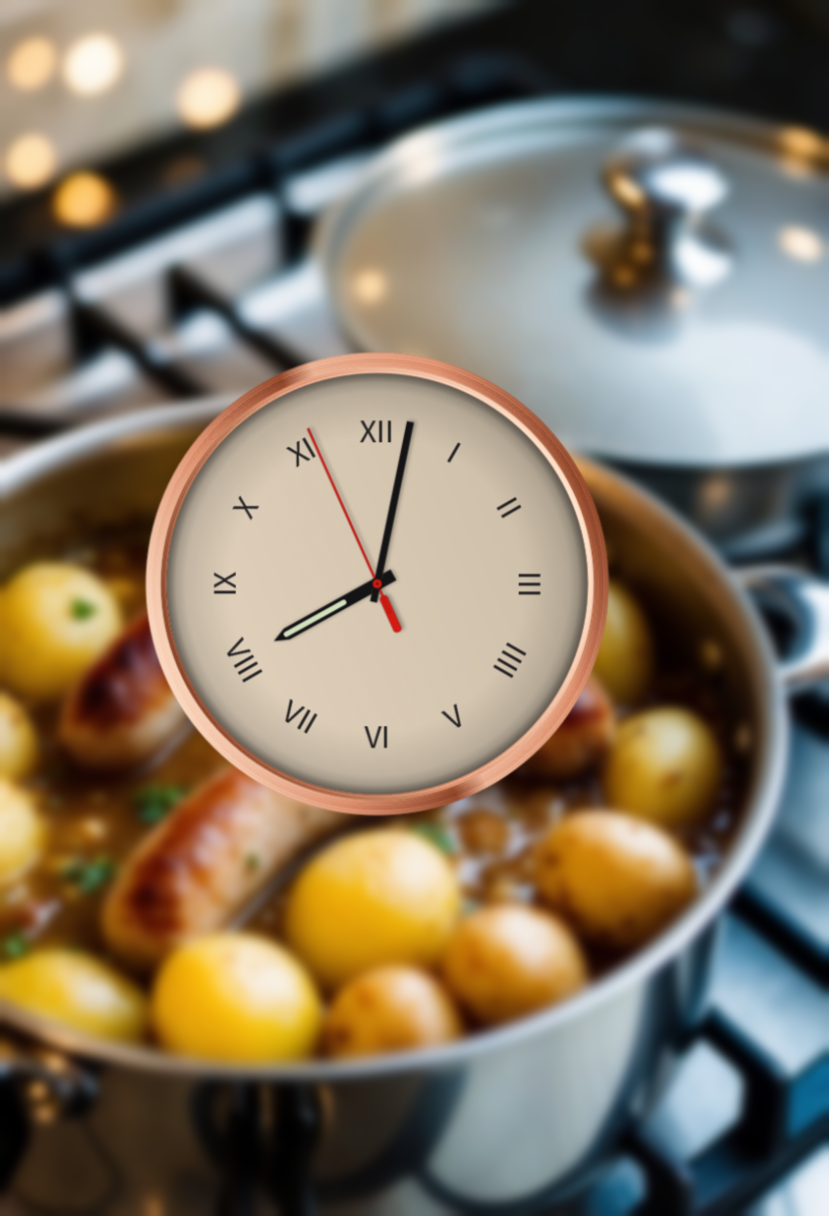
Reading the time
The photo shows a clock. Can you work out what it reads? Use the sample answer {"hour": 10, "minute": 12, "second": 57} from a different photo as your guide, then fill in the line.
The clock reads {"hour": 8, "minute": 1, "second": 56}
